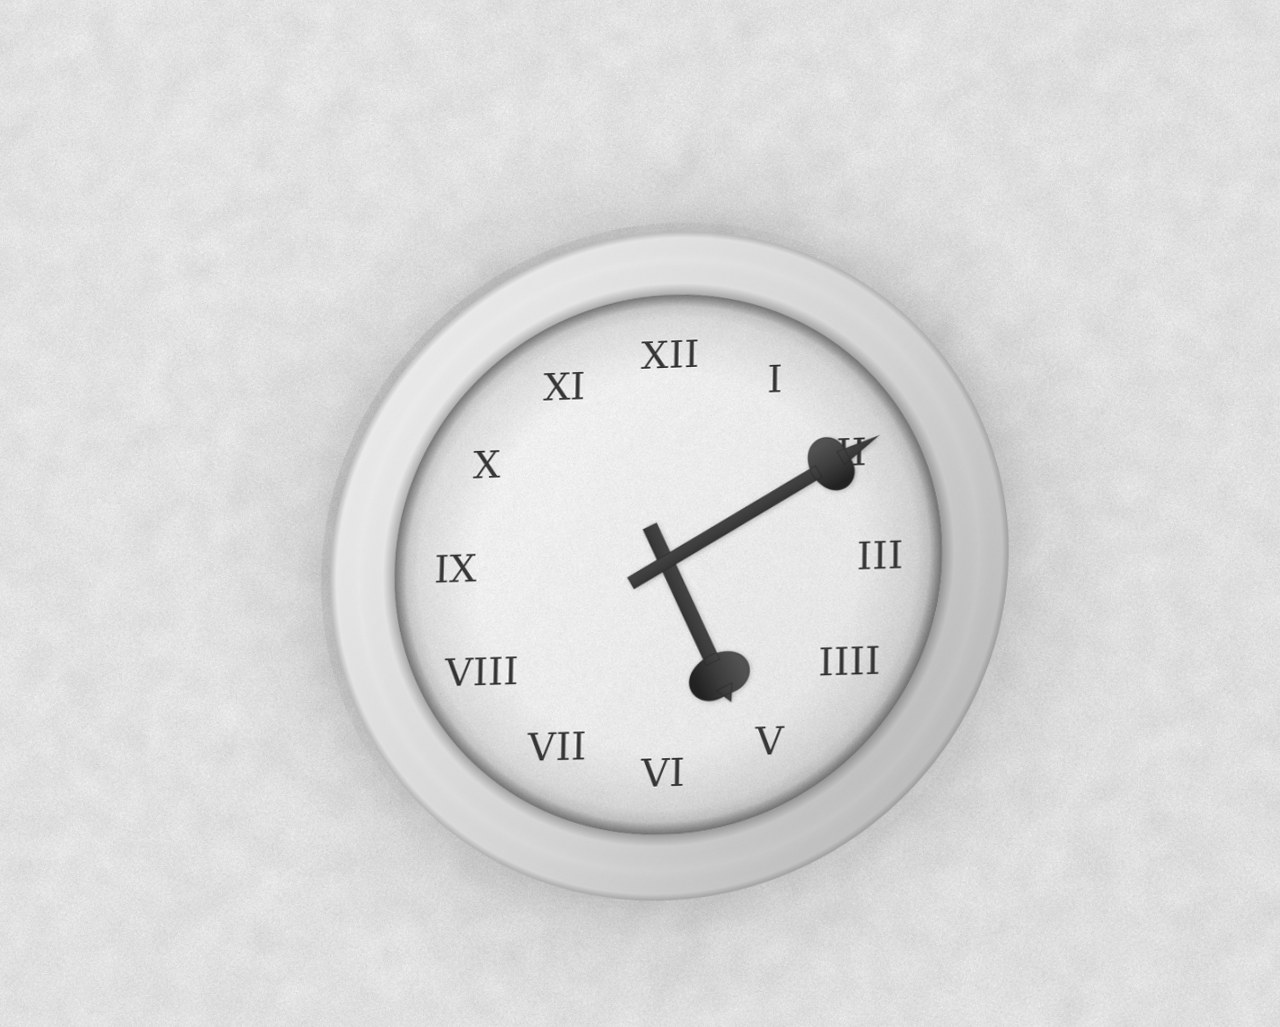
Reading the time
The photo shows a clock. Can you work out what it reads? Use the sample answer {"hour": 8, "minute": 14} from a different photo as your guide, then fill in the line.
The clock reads {"hour": 5, "minute": 10}
